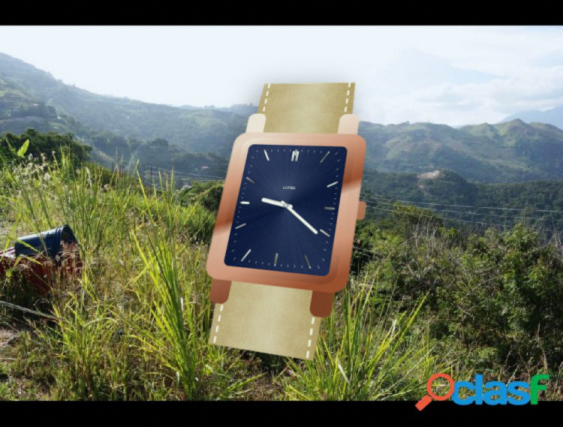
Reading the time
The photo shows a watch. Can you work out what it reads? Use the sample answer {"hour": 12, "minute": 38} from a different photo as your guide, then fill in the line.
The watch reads {"hour": 9, "minute": 21}
